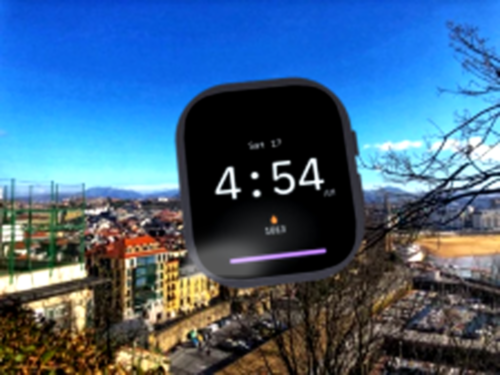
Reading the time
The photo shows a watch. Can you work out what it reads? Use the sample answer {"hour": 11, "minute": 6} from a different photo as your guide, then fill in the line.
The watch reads {"hour": 4, "minute": 54}
